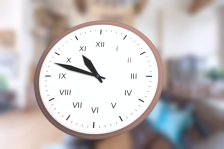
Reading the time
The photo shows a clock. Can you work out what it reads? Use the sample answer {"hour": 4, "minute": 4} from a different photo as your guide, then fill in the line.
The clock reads {"hour": 10, "minute": 48}
